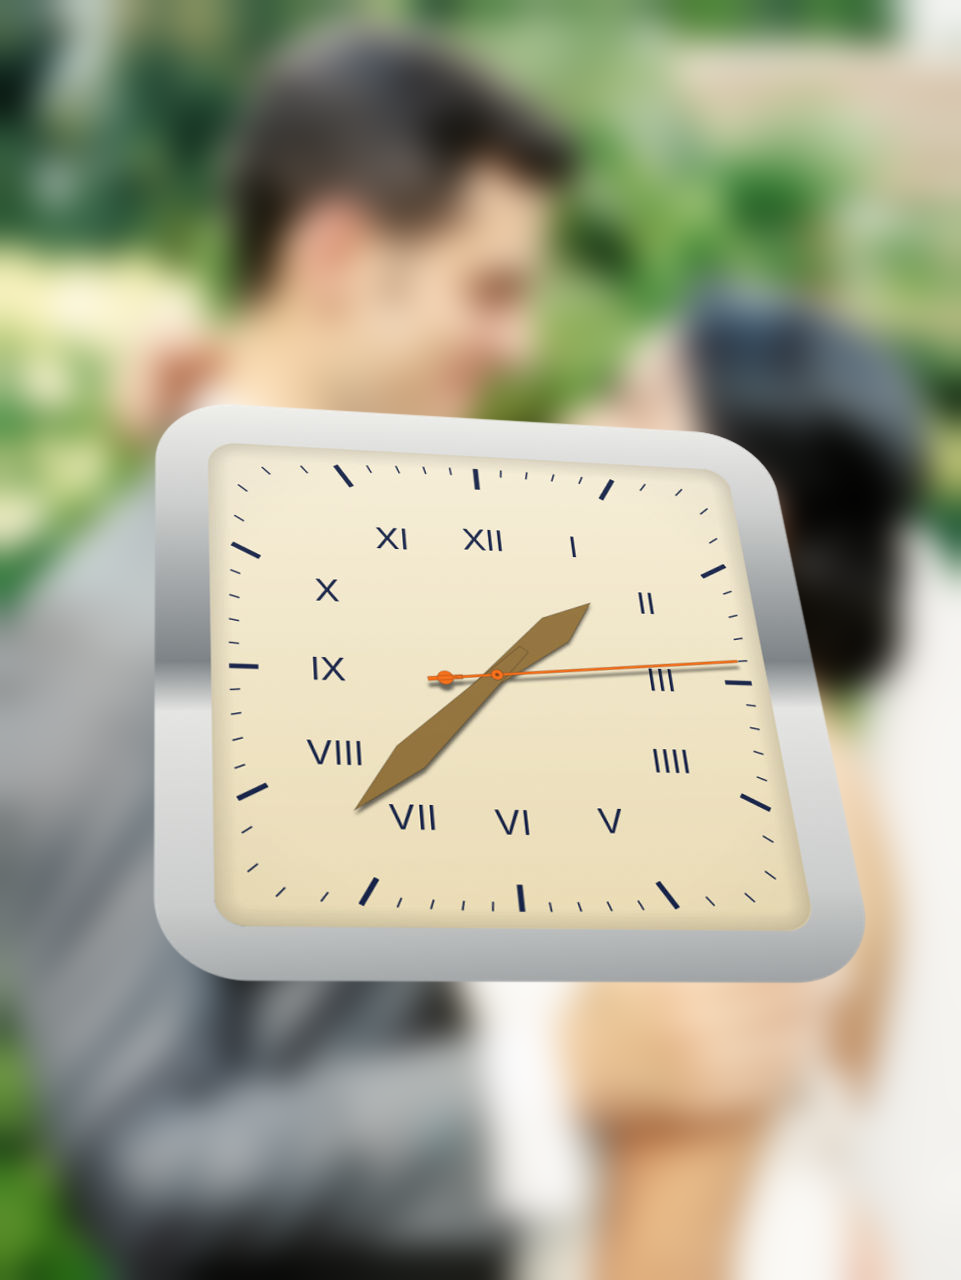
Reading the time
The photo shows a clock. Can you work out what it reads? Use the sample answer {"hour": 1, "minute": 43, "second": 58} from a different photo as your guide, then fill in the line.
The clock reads {"hour": 1, "minute": 37, "second": 14}
